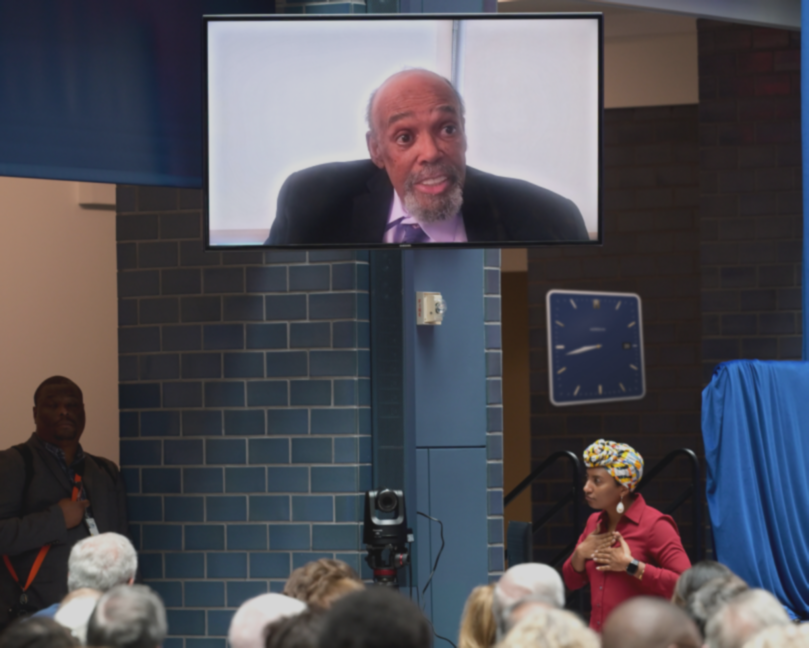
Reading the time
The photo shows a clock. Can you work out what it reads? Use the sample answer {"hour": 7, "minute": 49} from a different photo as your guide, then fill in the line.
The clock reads {"hour": 8, "minute": 43}
